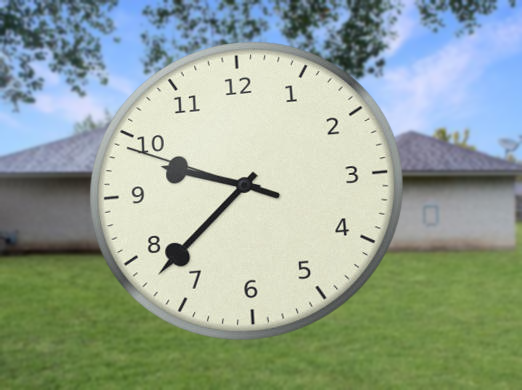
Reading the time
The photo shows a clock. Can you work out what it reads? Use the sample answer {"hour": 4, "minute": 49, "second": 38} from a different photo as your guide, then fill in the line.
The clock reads {"hour": 9, "minute": 37, "second": 49}
